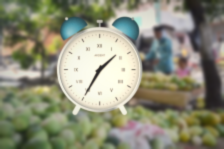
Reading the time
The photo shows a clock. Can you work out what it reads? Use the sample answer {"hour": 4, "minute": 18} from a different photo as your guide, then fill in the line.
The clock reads {"hour": 1, "minute": 35}
